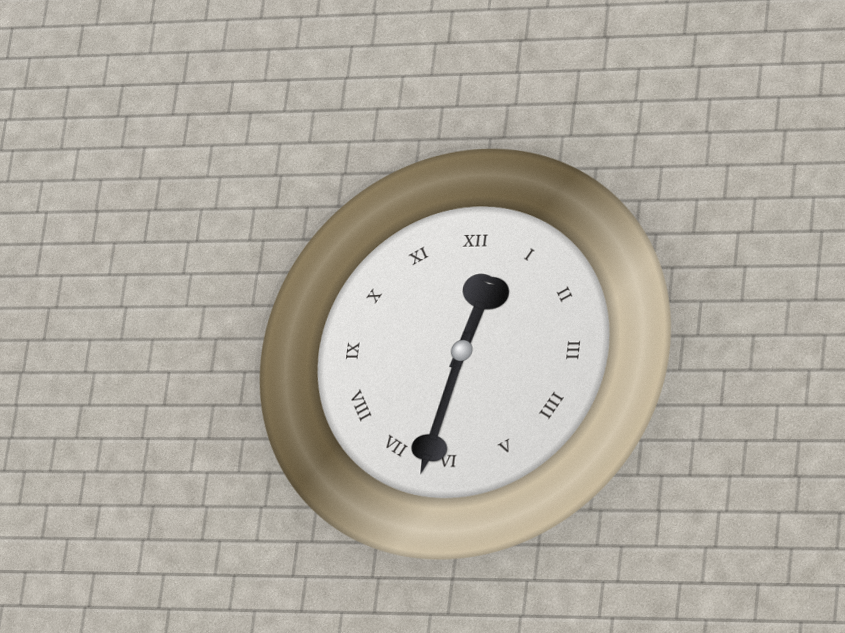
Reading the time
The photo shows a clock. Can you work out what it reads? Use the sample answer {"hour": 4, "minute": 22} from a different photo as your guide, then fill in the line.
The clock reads {"hour": 12, "minute": 32}
